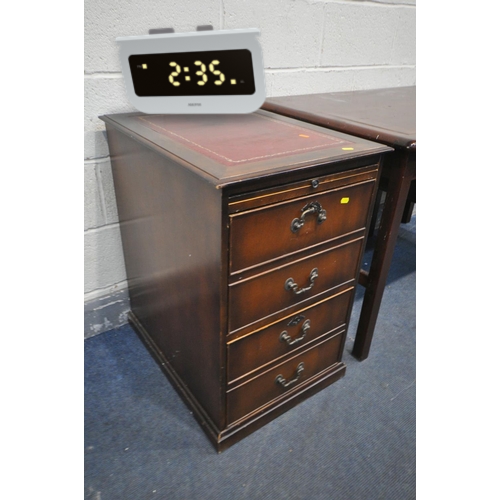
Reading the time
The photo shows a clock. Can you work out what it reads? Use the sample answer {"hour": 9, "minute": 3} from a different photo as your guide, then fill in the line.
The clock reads {"hour": 2, "minute": 35}
